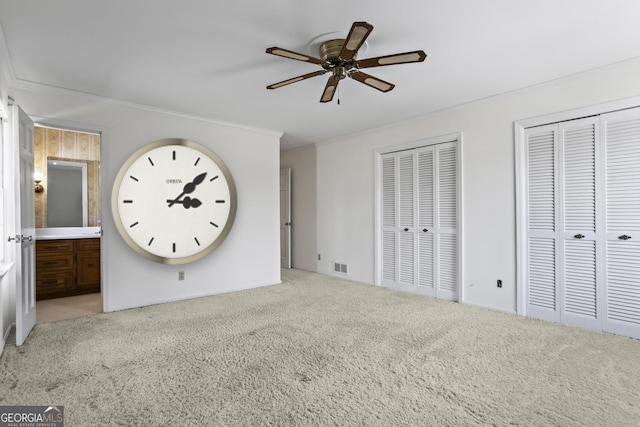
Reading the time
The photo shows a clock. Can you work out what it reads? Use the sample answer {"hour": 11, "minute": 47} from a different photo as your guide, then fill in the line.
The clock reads {"hour": 3, "minute": 8}
